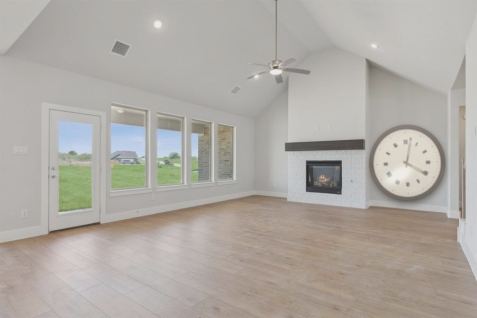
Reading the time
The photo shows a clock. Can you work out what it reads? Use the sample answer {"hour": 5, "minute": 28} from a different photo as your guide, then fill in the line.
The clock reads {"hour": 4, "minute": 2}
